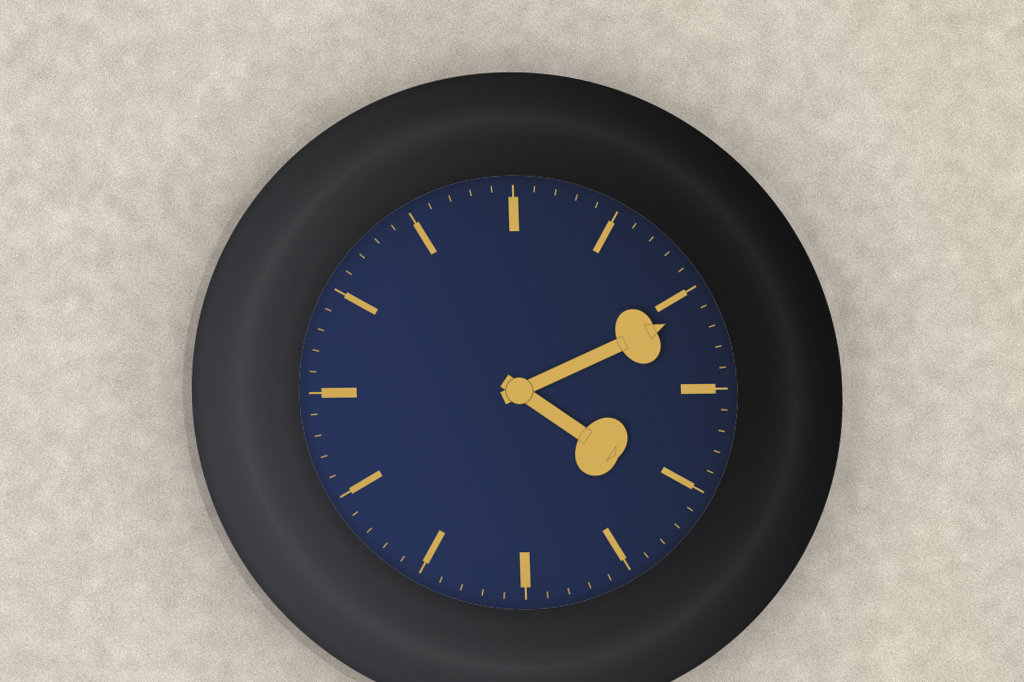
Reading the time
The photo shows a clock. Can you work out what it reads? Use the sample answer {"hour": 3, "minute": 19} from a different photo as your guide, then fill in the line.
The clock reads {"hour": 4, "minute": 11}
